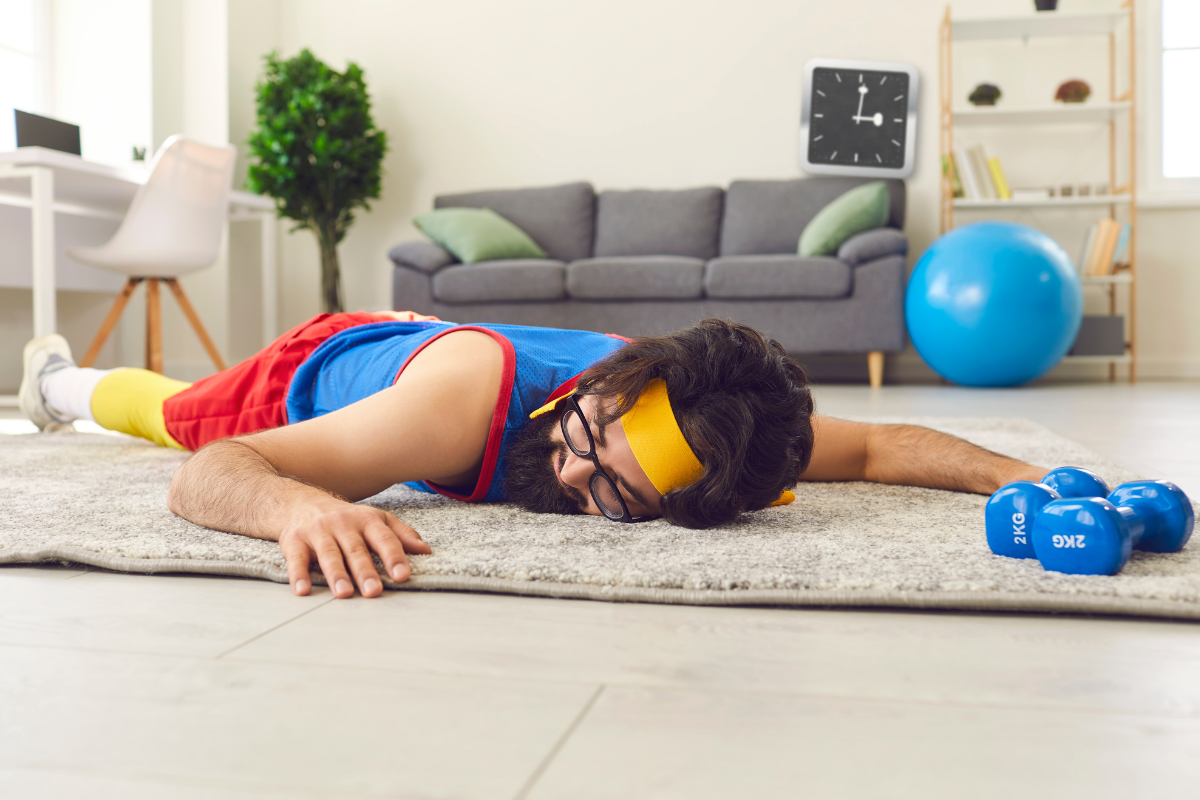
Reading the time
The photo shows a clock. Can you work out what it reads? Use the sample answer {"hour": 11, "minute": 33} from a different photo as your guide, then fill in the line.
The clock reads {"hour": 3, "minute": 1}
